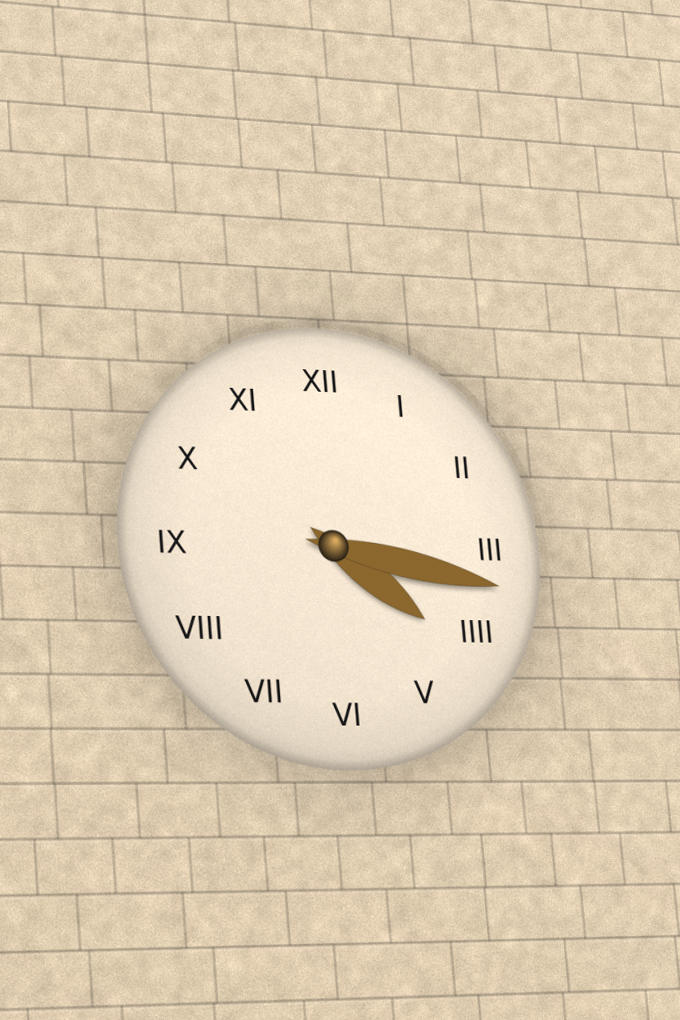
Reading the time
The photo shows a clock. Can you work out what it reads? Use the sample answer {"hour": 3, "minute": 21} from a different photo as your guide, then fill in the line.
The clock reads {"hour": 4, "minute": 17}
